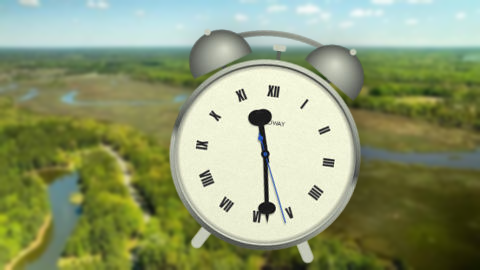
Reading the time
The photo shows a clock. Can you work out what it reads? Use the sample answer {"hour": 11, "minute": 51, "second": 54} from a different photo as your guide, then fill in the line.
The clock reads {"hour": 11, "minute": 28, "second": 26}
